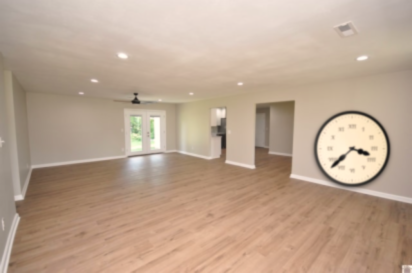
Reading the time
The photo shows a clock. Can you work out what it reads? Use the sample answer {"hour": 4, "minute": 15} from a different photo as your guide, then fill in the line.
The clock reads {"hour": 3, "minute": 38}
